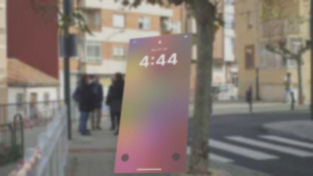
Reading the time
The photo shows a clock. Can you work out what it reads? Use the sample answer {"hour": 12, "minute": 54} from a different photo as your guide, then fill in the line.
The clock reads {"hour": 4, "minute": 44}
